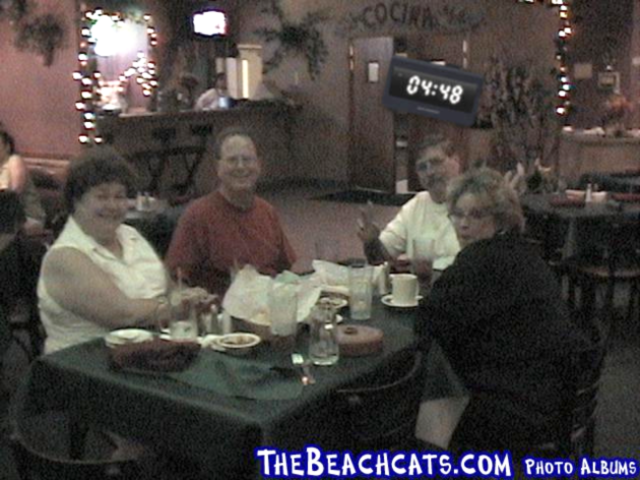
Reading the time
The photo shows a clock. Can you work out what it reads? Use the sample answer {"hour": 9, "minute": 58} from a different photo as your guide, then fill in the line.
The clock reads {"hour": 4, "minute": 48}
